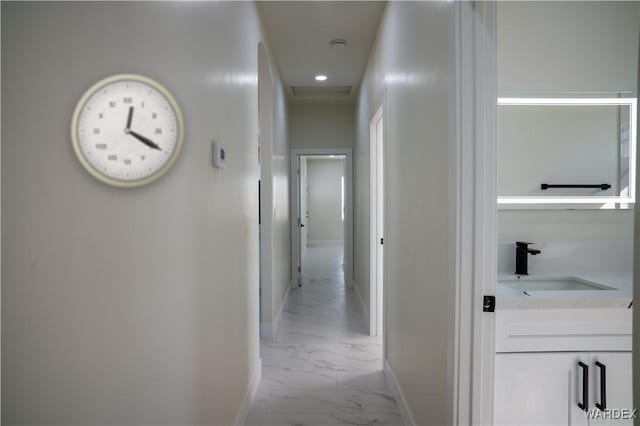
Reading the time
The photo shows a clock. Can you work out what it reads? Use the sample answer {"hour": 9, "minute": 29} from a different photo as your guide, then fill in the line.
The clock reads {"hour": 12, "minute": 20}
